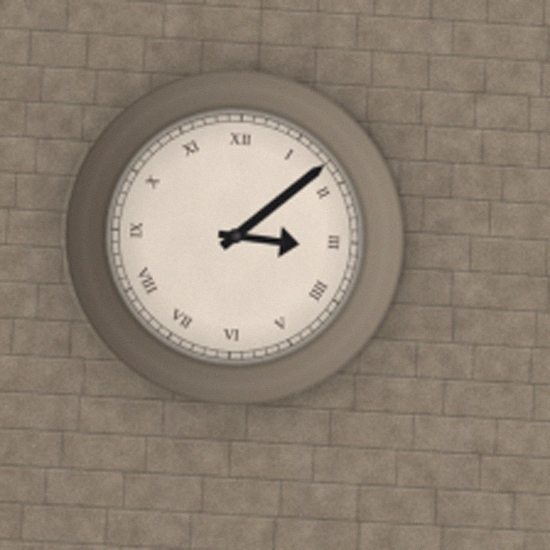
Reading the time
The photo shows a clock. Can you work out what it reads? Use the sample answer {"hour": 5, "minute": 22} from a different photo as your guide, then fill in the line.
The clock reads {"hour": 3, "minute": 8}
